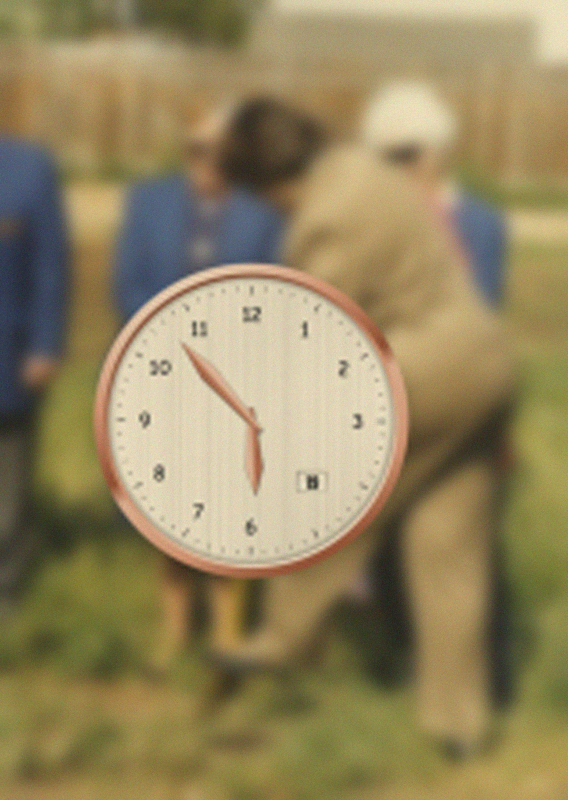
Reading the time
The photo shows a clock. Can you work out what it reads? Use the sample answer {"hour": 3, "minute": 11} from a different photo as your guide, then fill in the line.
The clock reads {"hour": 5, "minute": 53}
